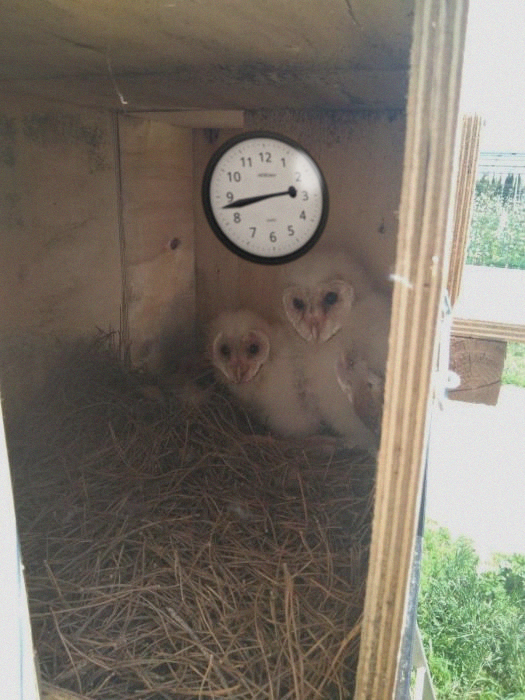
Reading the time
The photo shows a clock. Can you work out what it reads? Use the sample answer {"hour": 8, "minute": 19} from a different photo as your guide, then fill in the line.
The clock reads {"hour": 2, "minute": 43}
